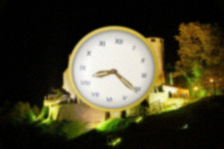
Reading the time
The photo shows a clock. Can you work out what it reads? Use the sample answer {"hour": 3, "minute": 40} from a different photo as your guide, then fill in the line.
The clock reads {"hour": 8, "minute": 21}
